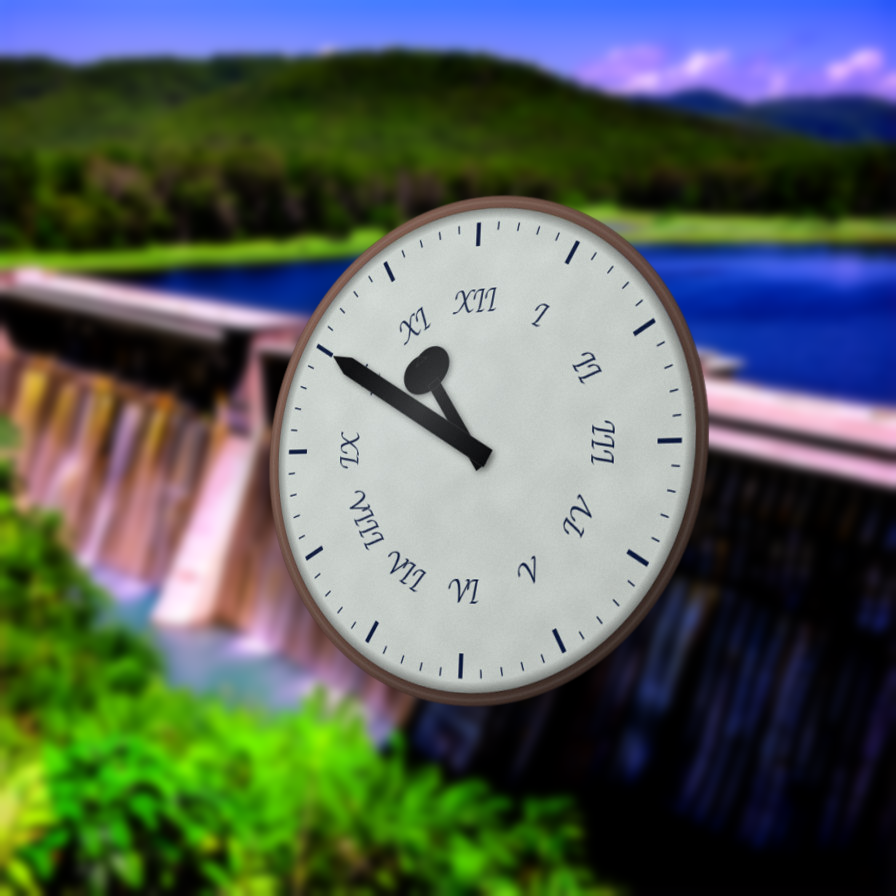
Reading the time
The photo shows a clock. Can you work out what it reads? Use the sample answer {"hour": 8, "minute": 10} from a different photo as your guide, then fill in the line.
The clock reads {"hour": 10, "minute": 50}
